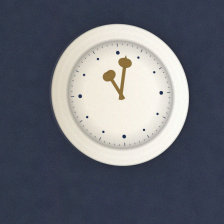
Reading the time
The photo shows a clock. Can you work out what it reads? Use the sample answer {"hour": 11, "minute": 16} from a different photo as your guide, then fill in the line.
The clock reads {"hour": 11, "minute": 2}
